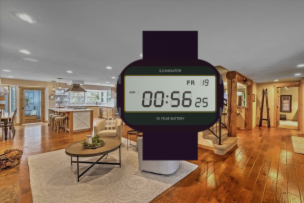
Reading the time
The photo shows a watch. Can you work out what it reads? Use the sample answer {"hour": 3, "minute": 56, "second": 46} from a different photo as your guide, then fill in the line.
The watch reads {"hour": 0, "minute": 56, "second": 25}
